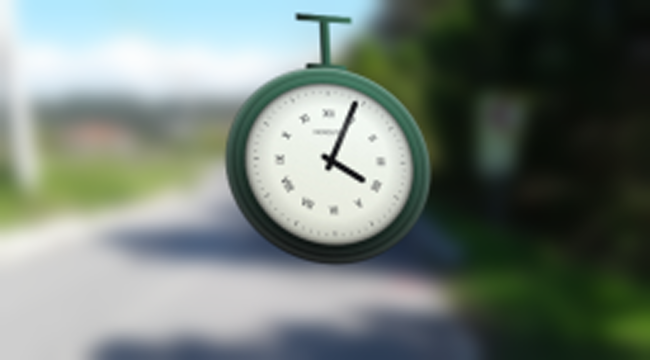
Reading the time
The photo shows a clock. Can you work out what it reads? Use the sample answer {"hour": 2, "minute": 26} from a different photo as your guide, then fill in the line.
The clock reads {"hour": 4, "minute": 4}
